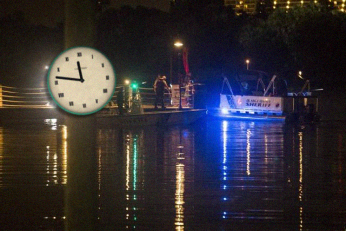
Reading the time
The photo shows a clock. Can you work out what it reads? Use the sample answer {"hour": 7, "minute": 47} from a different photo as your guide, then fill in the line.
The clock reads {"hour": 11, "minute": 47}
